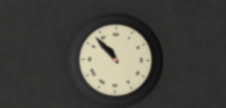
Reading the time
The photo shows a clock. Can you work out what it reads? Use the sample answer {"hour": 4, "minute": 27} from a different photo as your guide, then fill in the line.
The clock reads {"hour": 10, "minute": 53}
